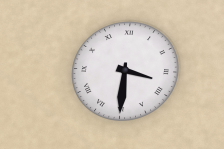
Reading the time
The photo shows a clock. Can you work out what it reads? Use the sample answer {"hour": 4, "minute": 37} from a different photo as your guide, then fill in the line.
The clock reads {"hour": 3, "minute": 30}
